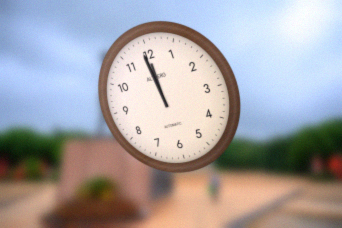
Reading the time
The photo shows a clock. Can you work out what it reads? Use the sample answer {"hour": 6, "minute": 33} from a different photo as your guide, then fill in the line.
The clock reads {"hour": 11, "minute": 59}
